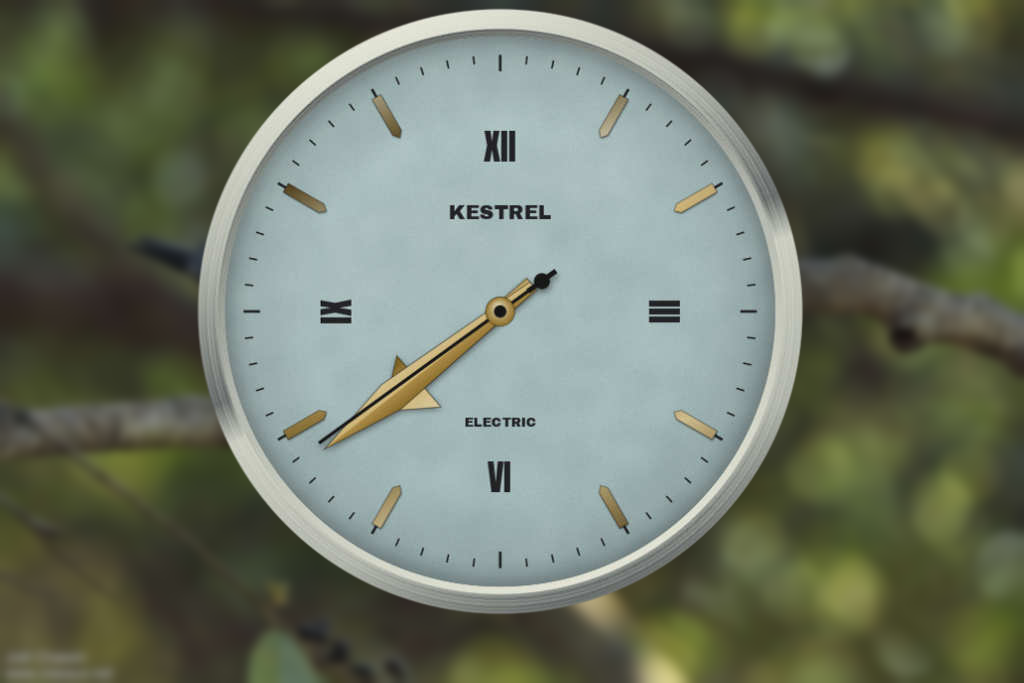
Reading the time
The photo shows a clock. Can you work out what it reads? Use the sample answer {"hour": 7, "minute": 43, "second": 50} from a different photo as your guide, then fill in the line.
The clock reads {"hour": 7, "minute": 38, "second": 39}
